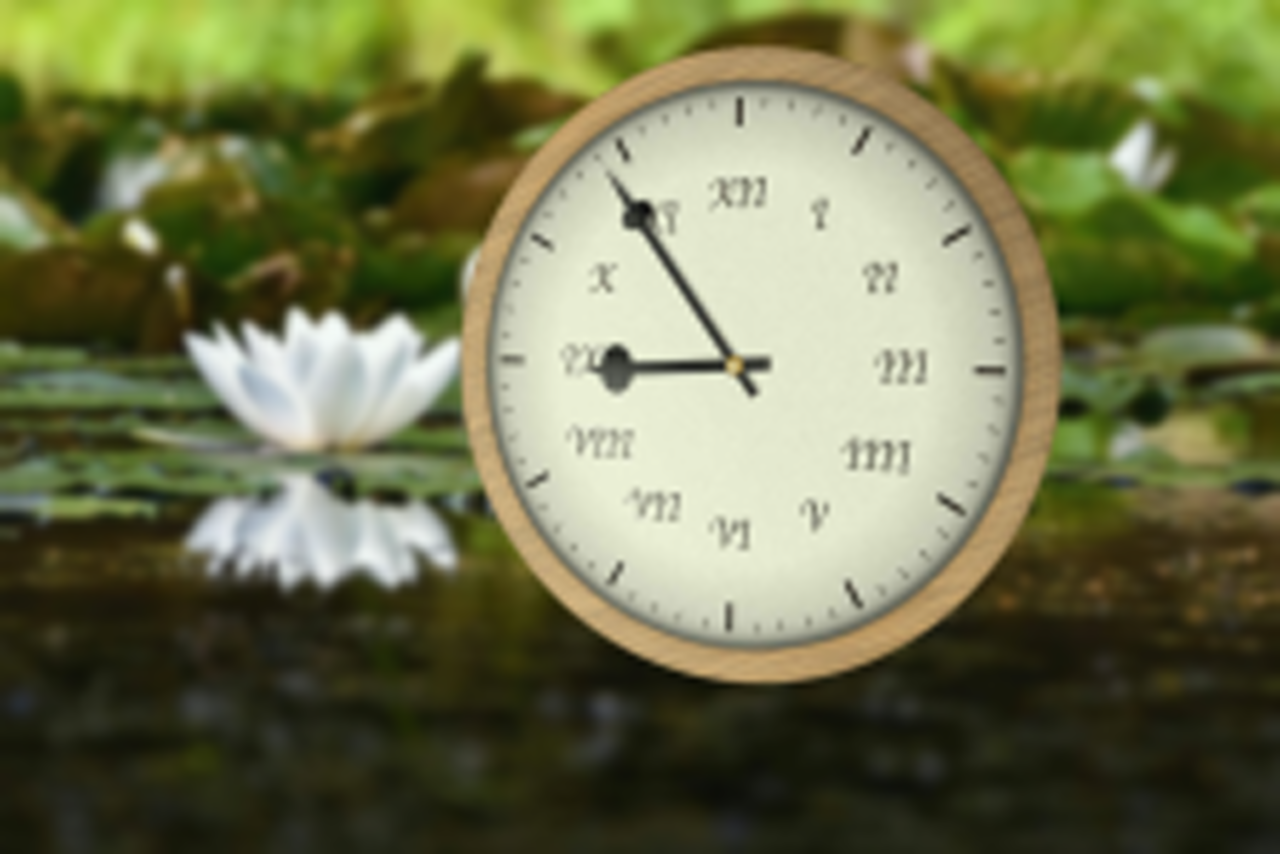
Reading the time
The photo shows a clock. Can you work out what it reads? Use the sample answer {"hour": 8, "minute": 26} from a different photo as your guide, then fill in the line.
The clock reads {"hour": 8, "minute": 54}
